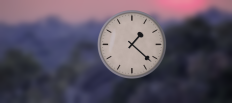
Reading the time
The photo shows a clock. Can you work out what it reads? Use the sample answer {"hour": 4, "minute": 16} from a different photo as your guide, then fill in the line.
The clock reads {"hour": 1, "minute": 22}
